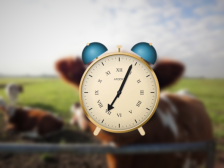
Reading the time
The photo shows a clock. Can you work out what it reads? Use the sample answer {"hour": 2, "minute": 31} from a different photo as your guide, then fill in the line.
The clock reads {"hour": 7, "minute": 4}
